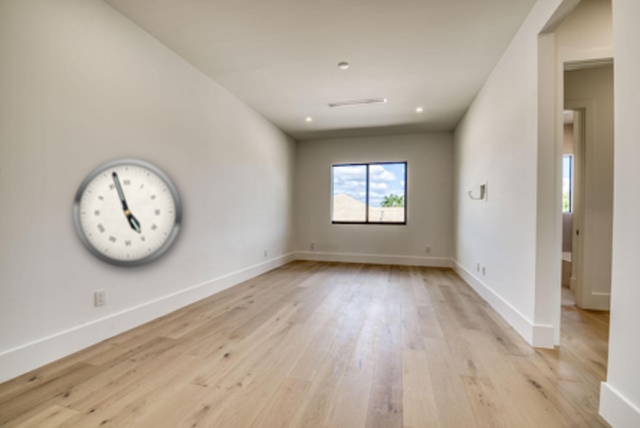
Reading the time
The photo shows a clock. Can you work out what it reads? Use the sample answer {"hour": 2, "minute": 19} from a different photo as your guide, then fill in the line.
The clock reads {"hour": 4, "minute": 57}
